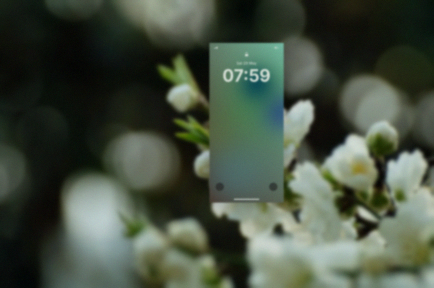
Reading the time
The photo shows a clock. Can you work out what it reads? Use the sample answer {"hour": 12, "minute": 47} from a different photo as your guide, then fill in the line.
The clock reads {"hour": 7, "minute": 59}
